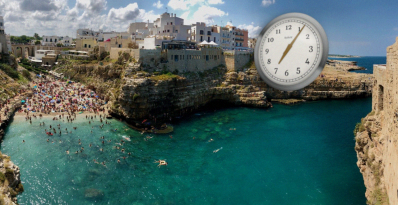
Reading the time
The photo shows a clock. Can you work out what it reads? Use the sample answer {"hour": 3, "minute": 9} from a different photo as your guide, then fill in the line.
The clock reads {"hour": 7, "minute": 6}
